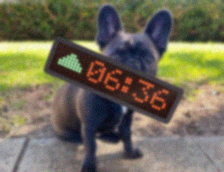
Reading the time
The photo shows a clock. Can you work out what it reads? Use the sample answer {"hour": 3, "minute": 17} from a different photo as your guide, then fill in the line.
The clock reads {"hour": 6, "minute": 36}
